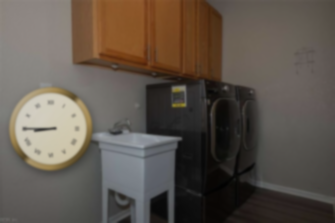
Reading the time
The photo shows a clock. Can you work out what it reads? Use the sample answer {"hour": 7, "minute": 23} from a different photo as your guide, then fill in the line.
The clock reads {"hour": 8, "minute": 45}
